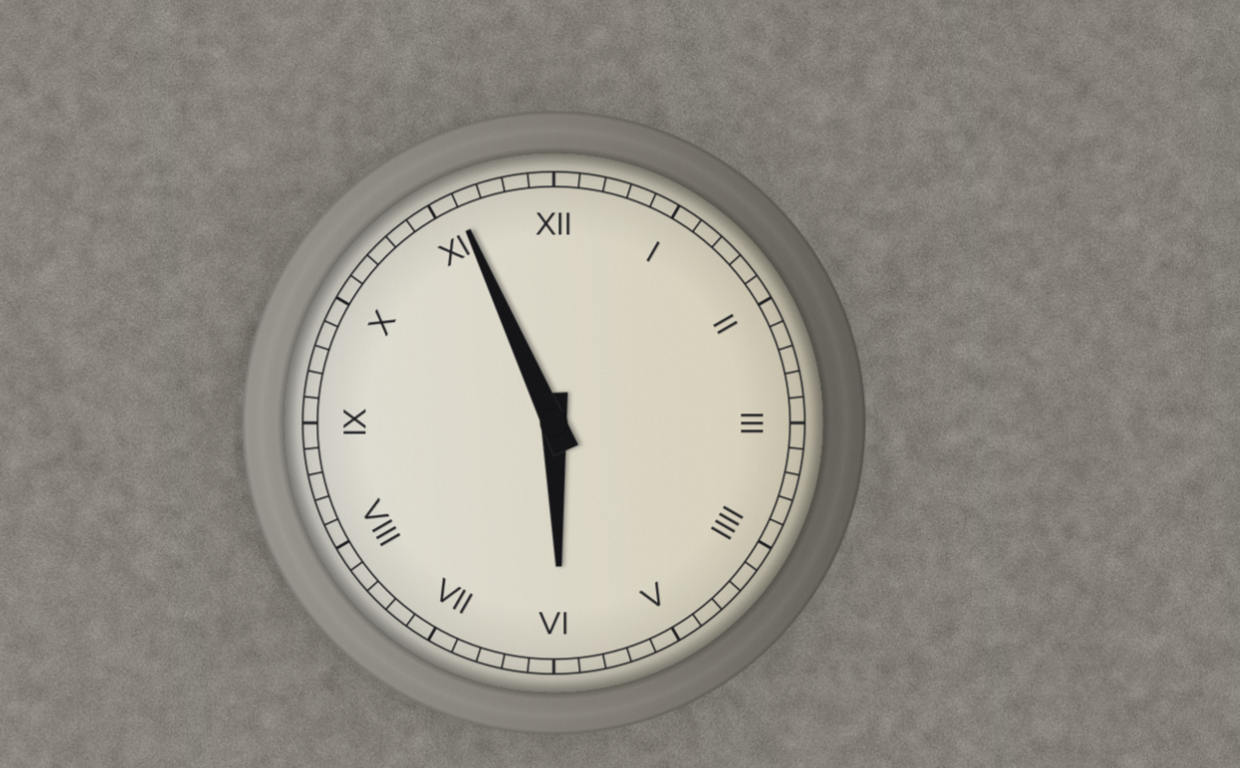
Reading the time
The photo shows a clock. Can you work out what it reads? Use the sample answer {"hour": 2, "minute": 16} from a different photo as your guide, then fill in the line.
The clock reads {"hour": 5, "minute": 56}
